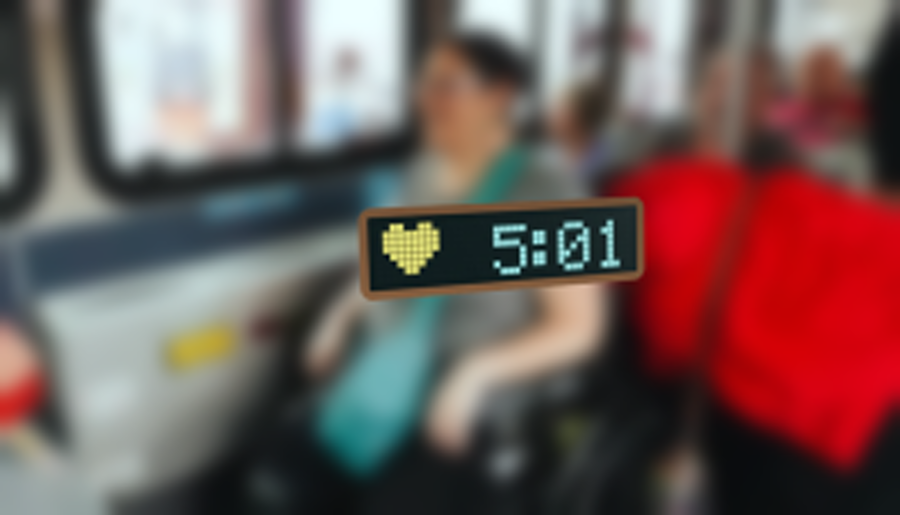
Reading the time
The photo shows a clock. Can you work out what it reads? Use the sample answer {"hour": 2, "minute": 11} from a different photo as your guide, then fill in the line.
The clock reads {"hour": 5, "minute": 1}
